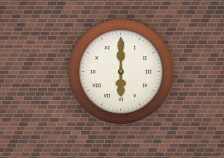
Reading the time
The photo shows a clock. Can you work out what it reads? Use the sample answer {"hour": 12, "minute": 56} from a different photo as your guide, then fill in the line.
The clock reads {"hour": 6, "minute": 0}
